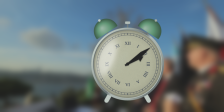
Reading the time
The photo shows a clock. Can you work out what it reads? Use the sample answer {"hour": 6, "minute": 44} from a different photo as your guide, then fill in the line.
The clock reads {"hour": 2, "minute": 9}
